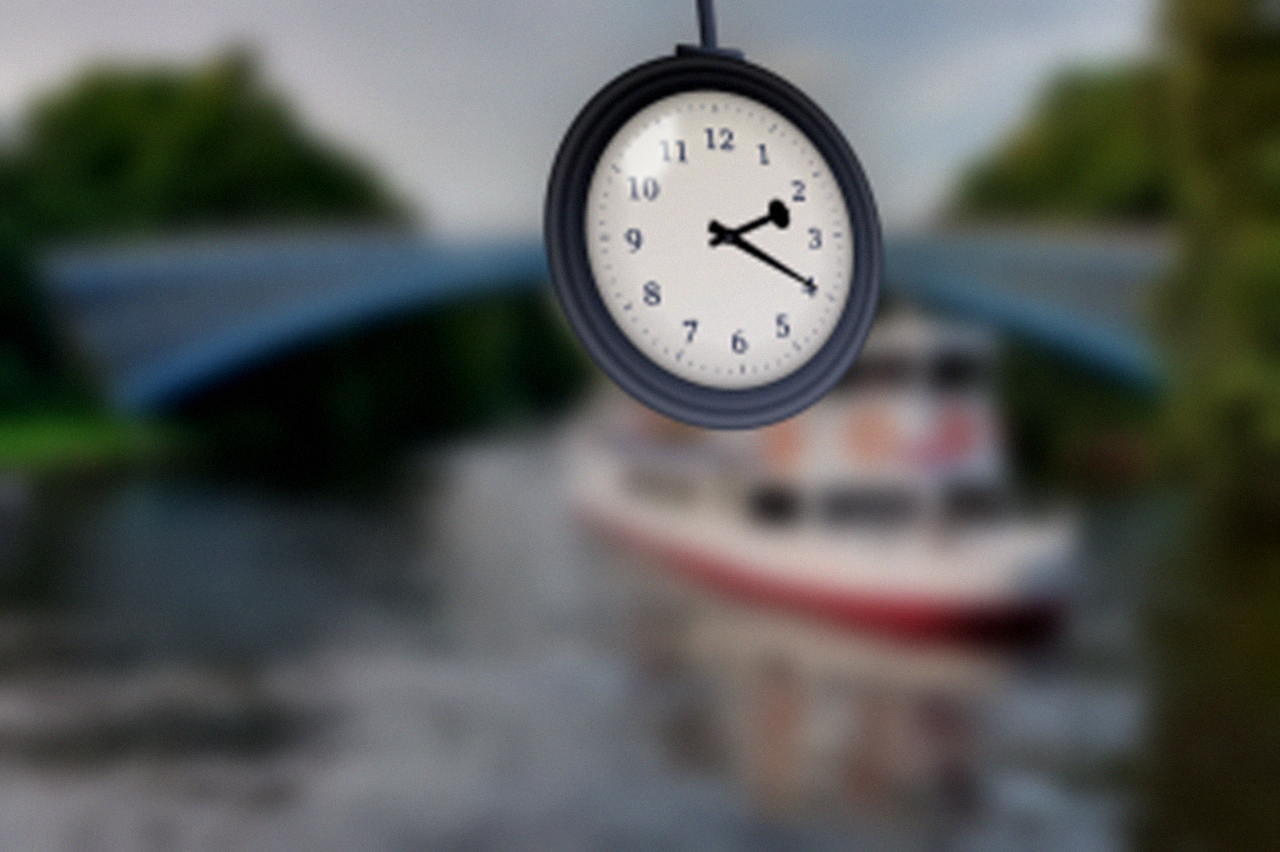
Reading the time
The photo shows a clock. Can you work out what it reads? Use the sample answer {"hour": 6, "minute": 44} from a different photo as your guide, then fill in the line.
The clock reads {"hour": 2, "minute": 20}
